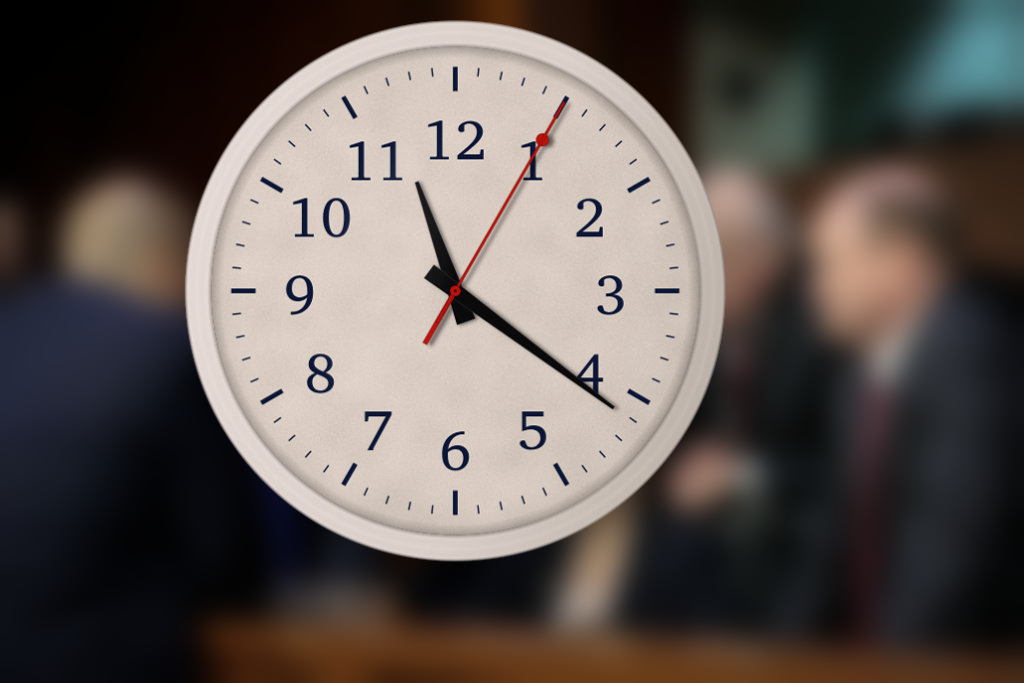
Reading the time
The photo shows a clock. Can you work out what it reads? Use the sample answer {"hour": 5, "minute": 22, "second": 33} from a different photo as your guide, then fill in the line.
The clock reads {"hour": 11, "minute": 21, "second": 5}
